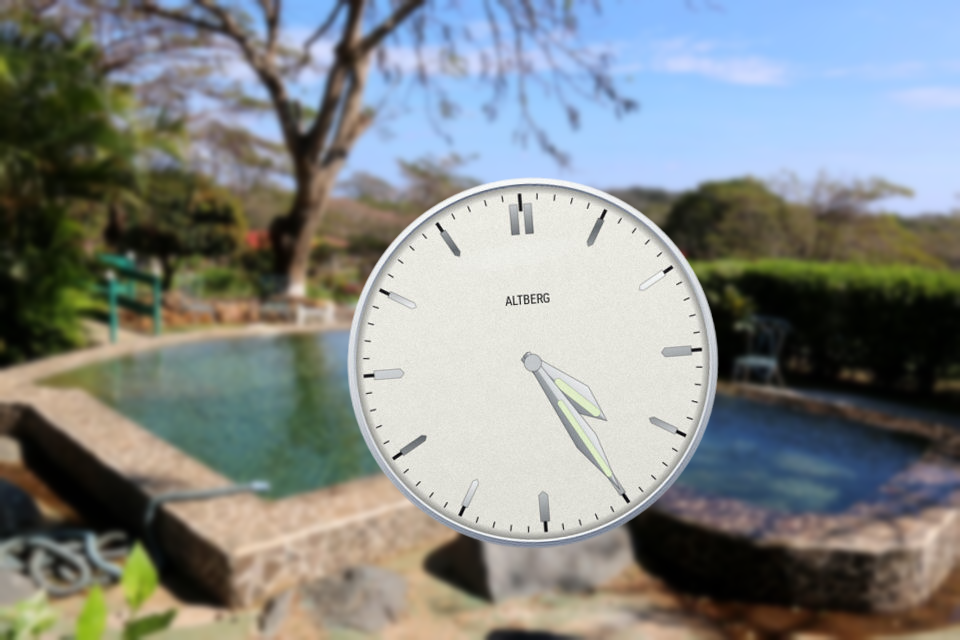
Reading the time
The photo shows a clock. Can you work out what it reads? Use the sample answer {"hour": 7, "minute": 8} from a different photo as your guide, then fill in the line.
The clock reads {"hour": 4, "minute": 25}
